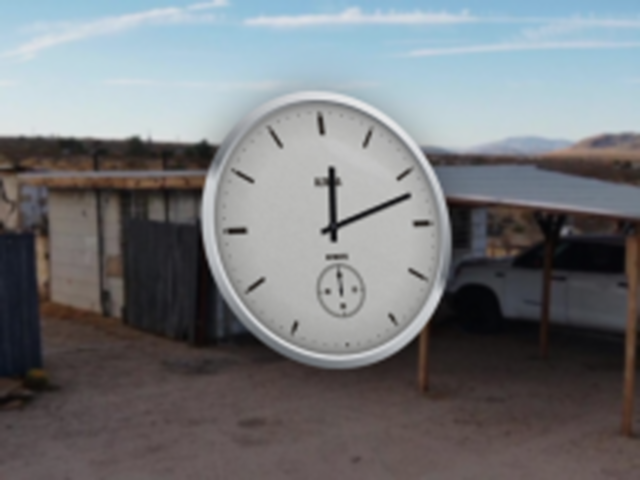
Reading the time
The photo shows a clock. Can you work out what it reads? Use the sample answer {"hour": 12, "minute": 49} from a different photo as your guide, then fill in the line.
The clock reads {"hour": 12, "minute": 12}
